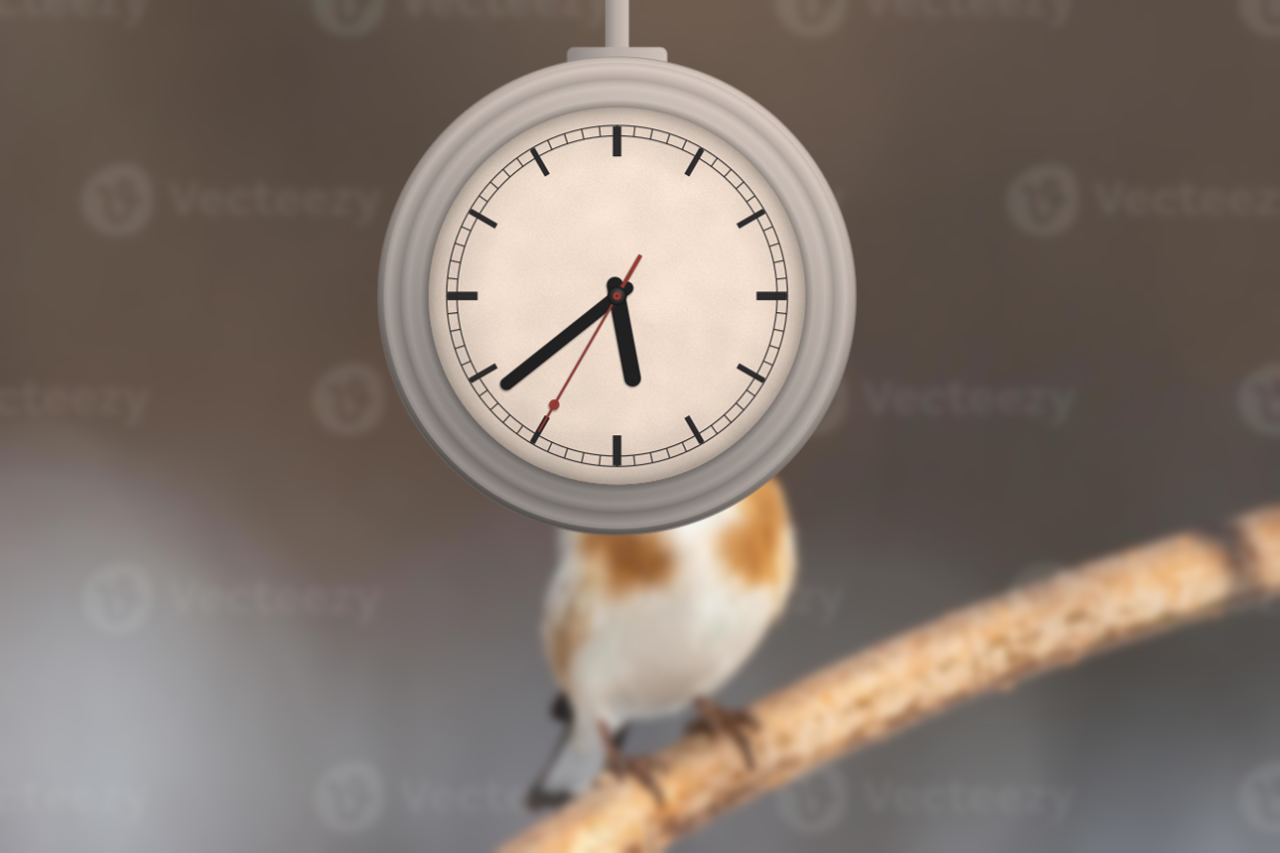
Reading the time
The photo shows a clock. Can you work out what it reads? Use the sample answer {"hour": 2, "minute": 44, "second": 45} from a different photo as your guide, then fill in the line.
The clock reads {"hour": 5, "minute": 38, "second": 35}
